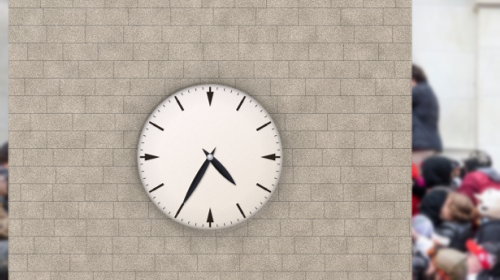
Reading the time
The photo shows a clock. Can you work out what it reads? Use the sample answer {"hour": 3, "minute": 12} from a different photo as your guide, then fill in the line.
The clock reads {"hour": 4, "minute": 35}
